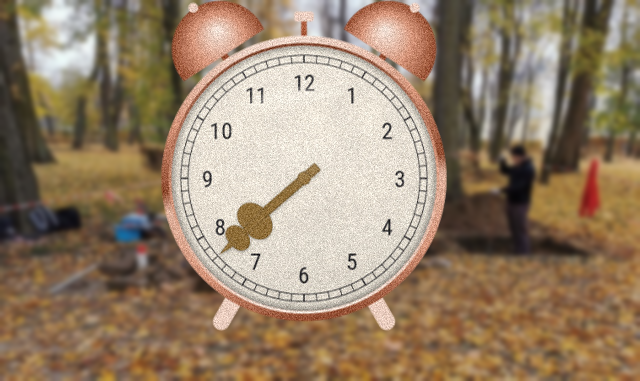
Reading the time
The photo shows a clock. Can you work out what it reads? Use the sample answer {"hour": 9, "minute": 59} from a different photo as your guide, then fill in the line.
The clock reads {"hour": 7, "minute": 38}
